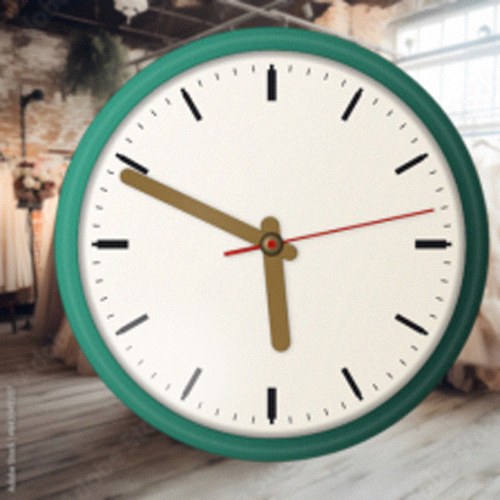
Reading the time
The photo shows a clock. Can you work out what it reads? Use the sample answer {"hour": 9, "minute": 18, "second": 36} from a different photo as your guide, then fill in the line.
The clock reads {"hour": 5, "minute": 49, "second": 13}
